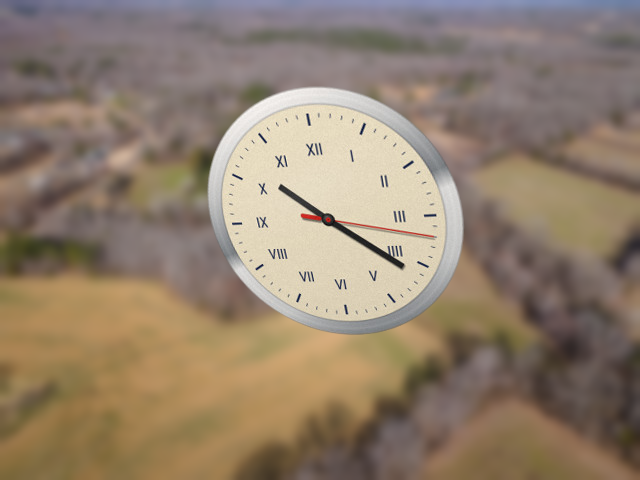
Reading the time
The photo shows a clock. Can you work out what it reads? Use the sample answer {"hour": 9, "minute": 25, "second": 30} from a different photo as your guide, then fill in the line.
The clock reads {"hour": 10, "minute": 21, "second": 17}
